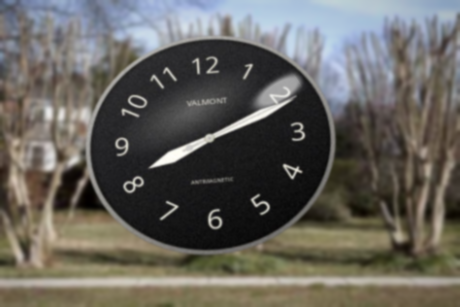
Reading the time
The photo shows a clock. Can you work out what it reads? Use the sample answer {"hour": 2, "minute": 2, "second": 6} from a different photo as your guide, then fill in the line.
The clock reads {"hour": 8, "minute": 11, "second": 11}
